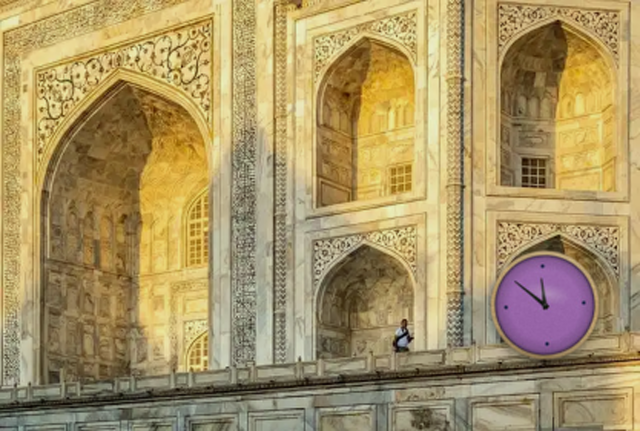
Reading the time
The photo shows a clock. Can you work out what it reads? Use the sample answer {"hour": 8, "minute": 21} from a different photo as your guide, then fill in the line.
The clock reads {"hour": 11, "minute": 52}
